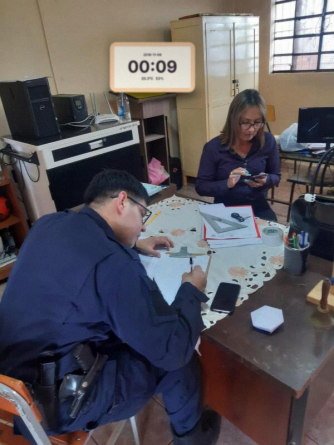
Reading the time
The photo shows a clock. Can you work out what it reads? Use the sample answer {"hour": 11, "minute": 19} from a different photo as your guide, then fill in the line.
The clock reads {"hour": 0, "minute": 9}
